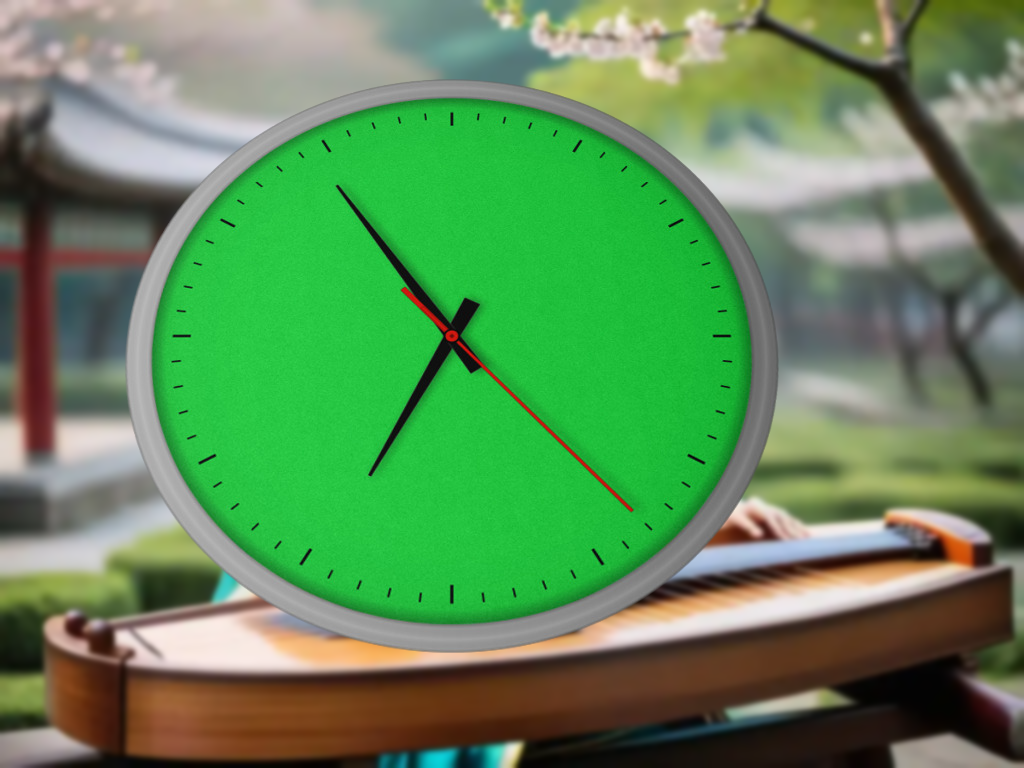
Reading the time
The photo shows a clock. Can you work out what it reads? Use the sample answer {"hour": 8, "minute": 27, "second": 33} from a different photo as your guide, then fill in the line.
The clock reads {"hour": 6, "minute": 54, "second": 23}
